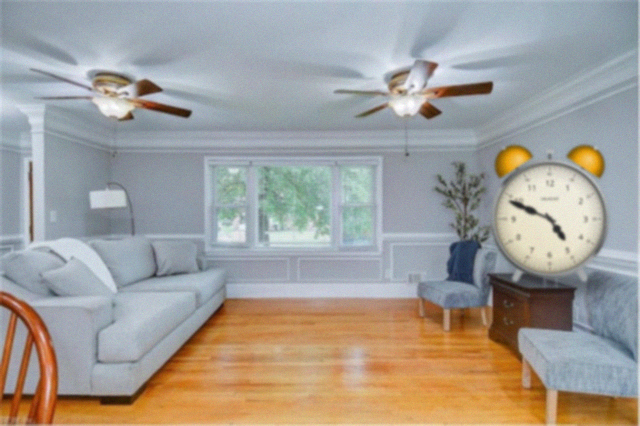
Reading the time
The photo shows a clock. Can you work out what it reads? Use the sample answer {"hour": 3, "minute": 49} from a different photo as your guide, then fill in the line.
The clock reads {"hour": 4, "minute": 49}
